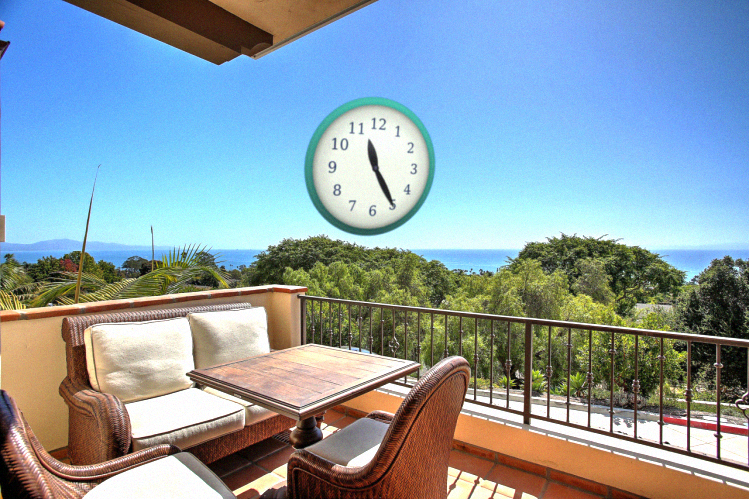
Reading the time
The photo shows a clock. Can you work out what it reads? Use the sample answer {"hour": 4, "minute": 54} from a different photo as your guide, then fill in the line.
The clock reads {"hour": 11, "minute": 25}
